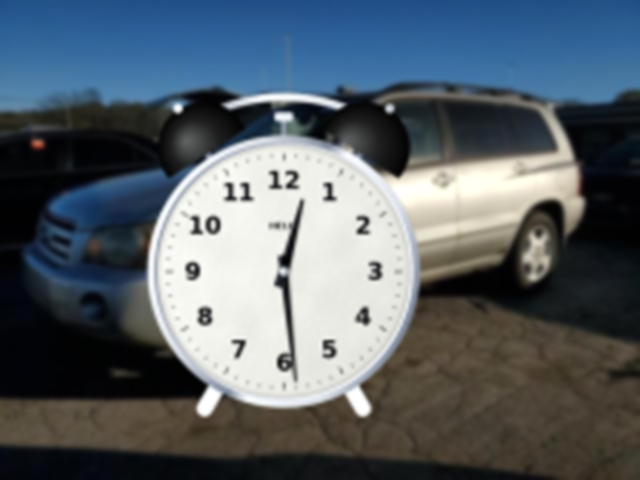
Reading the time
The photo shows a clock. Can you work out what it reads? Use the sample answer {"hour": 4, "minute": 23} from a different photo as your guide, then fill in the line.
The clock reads {"hour": 12, "minute": 29}
